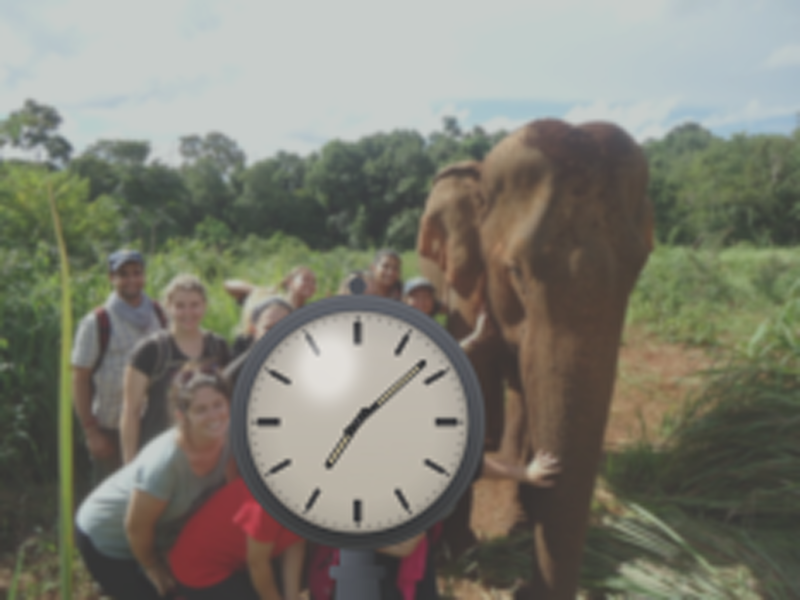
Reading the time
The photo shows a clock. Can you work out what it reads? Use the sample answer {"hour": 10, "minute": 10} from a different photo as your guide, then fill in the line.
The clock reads {"hour": 7, "minute": 8}
